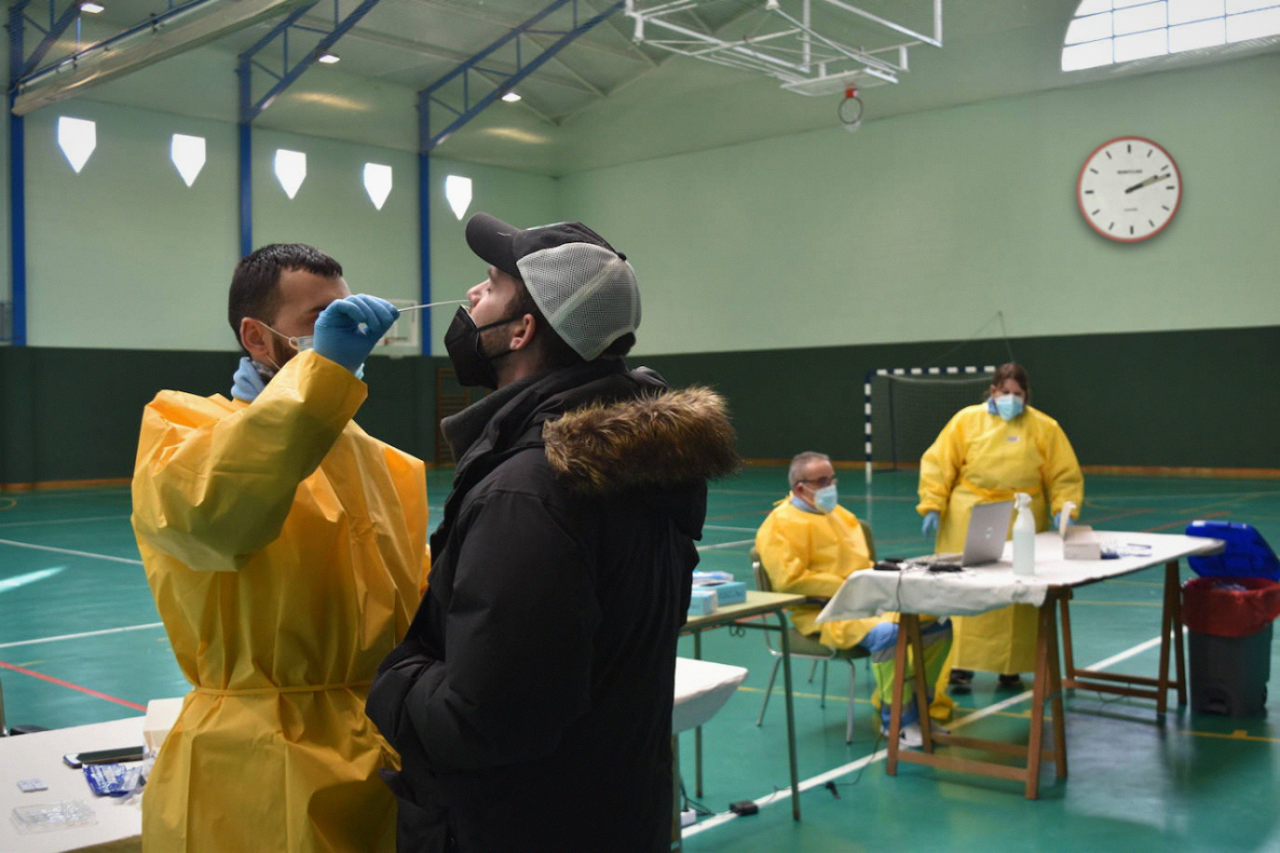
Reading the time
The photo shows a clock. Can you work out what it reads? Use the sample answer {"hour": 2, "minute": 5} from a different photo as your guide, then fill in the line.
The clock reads {"hour": 2, "minute": 12}
